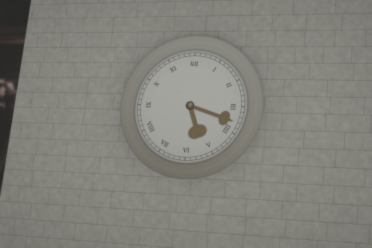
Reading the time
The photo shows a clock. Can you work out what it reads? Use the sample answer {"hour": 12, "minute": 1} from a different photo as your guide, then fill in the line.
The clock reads {"hour": 5, "minute": 18}
